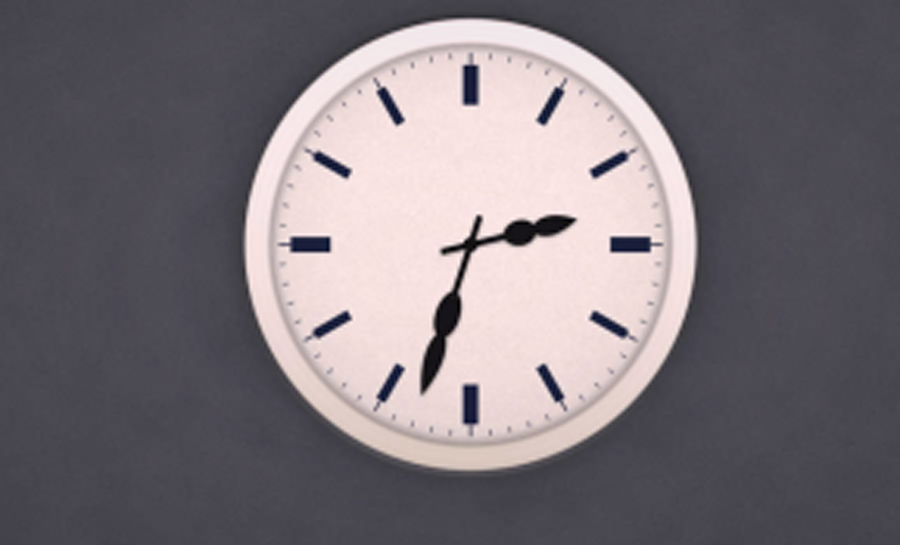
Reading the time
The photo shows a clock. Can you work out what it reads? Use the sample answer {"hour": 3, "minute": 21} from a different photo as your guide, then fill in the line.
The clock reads {"hour": 2, "minute": 33}
